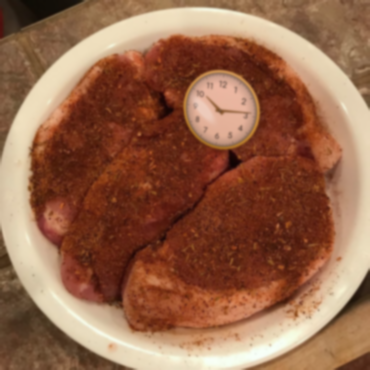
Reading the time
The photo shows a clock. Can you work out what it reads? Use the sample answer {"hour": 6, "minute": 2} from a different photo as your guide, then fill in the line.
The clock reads {"hour": 10, "minute": 14}
